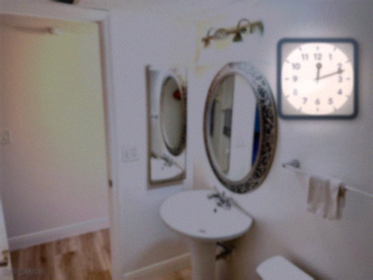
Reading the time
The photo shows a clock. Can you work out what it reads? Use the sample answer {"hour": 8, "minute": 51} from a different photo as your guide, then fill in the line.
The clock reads {"hour": 12, "minute": 12}
